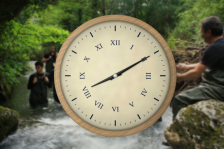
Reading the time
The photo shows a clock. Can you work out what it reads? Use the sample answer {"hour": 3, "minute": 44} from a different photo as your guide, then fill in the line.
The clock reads {"hour": 8, "minute": 10}
